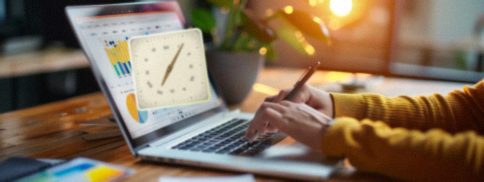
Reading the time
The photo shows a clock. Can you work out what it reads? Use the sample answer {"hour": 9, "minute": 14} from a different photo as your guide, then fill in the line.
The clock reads {"hour": 7, "minute": 6}
